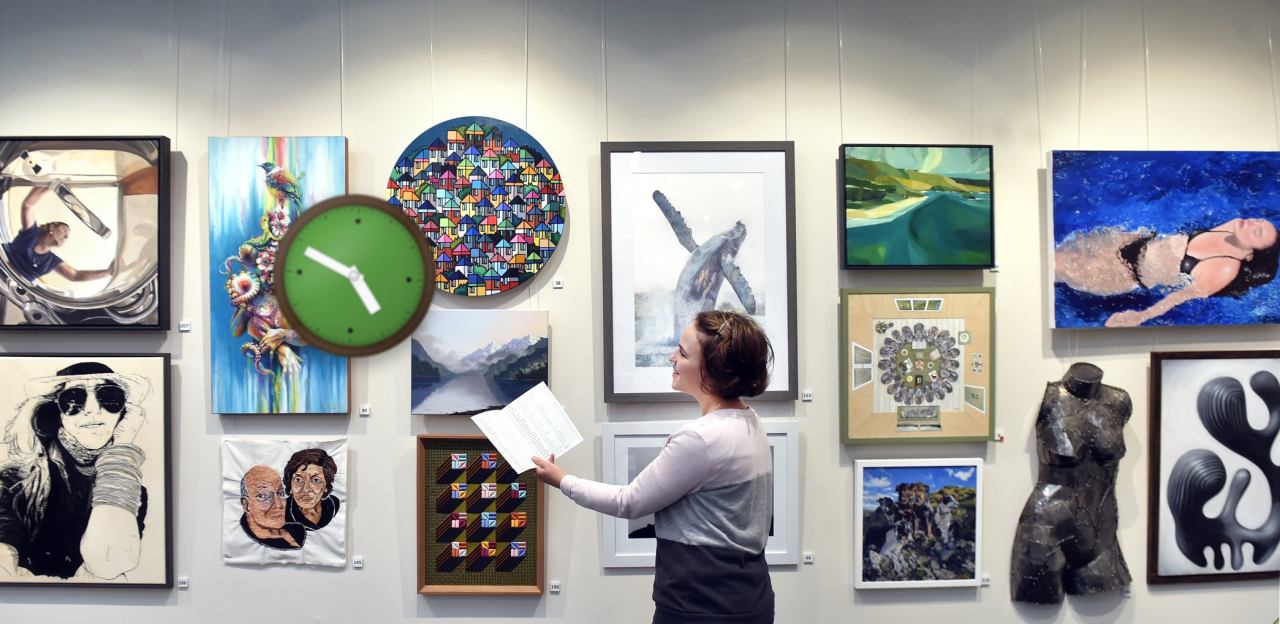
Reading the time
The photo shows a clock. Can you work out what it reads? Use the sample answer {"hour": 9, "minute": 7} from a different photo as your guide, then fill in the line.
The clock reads {"hour": 4, "minute": 49}
